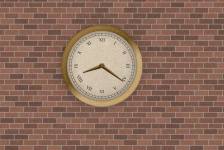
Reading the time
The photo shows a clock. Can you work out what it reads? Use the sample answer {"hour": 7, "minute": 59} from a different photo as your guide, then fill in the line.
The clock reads {"hour": 8, "minute": 21}
